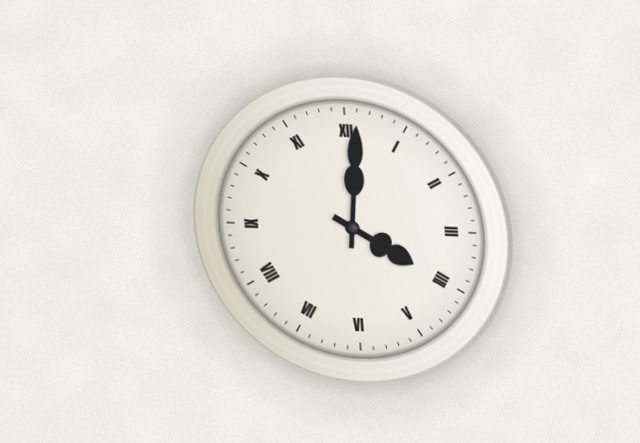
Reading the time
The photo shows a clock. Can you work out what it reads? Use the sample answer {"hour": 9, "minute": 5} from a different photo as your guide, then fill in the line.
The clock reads {"hour": 4, "minute": 1}
